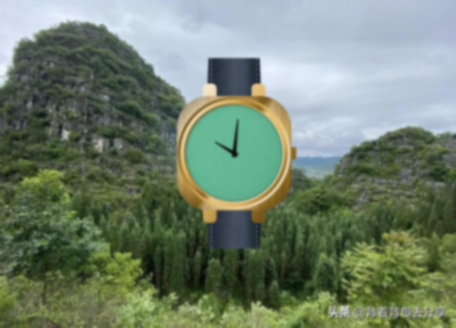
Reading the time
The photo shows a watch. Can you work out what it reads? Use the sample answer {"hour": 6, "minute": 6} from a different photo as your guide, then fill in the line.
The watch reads {"hour": 10, "minute": 1}
